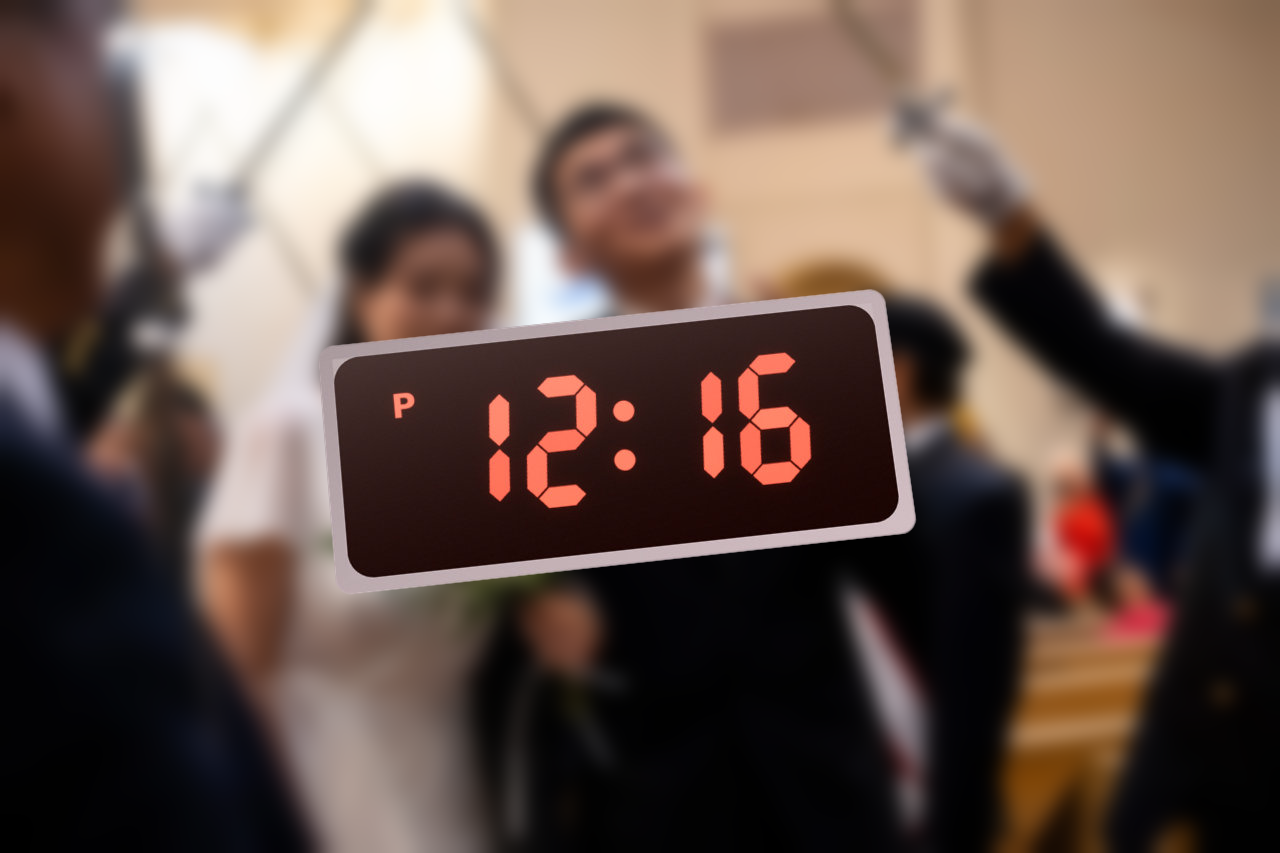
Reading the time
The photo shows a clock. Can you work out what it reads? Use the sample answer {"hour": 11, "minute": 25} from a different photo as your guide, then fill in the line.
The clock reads {"hour": 12, "minute": 16}
